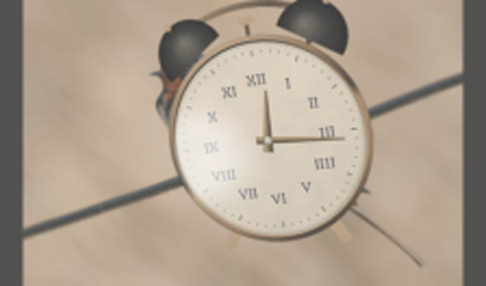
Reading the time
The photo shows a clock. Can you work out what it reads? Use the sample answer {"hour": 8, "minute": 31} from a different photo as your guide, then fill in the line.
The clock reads {"hour": 12, "minute": 16}
